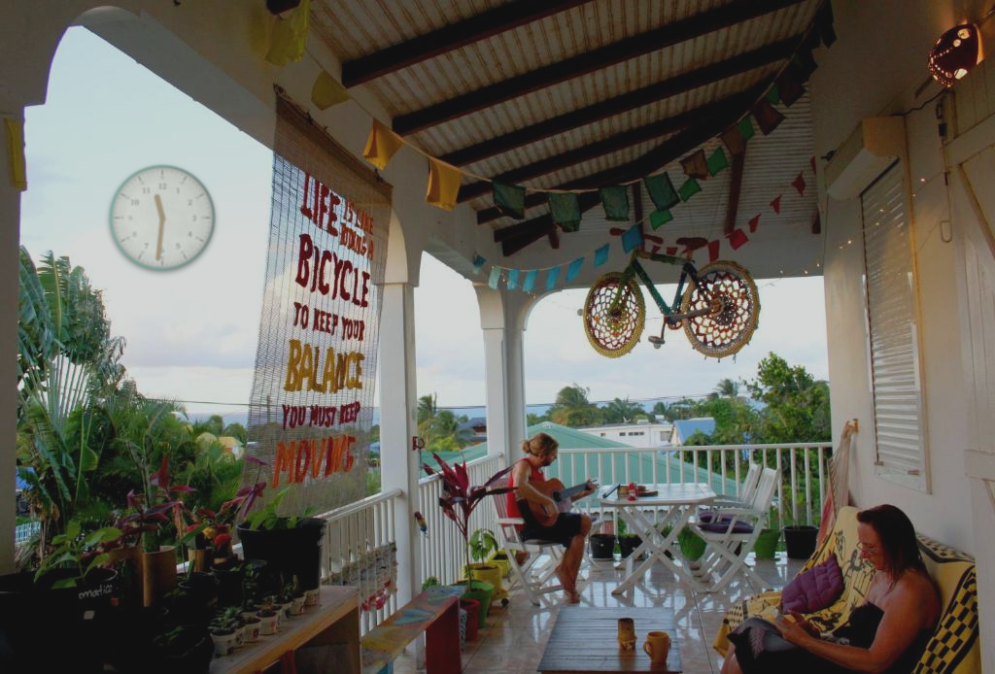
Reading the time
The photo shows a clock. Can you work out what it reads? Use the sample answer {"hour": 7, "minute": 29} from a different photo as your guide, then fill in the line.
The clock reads {"hour": 11, "minute": 31}
